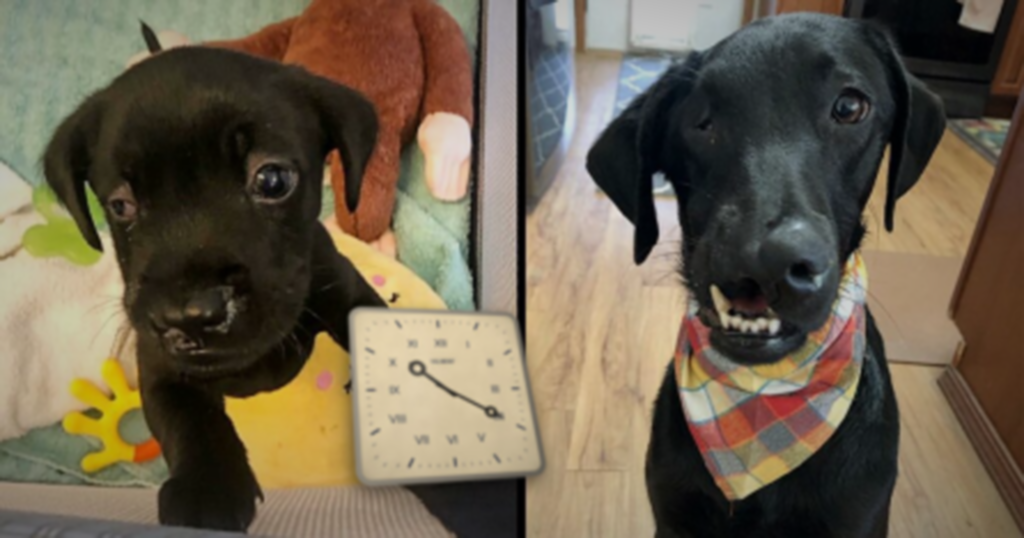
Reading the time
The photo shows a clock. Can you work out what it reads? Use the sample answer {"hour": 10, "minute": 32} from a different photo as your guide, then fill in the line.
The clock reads {"hour": 10, "minute": 20}
